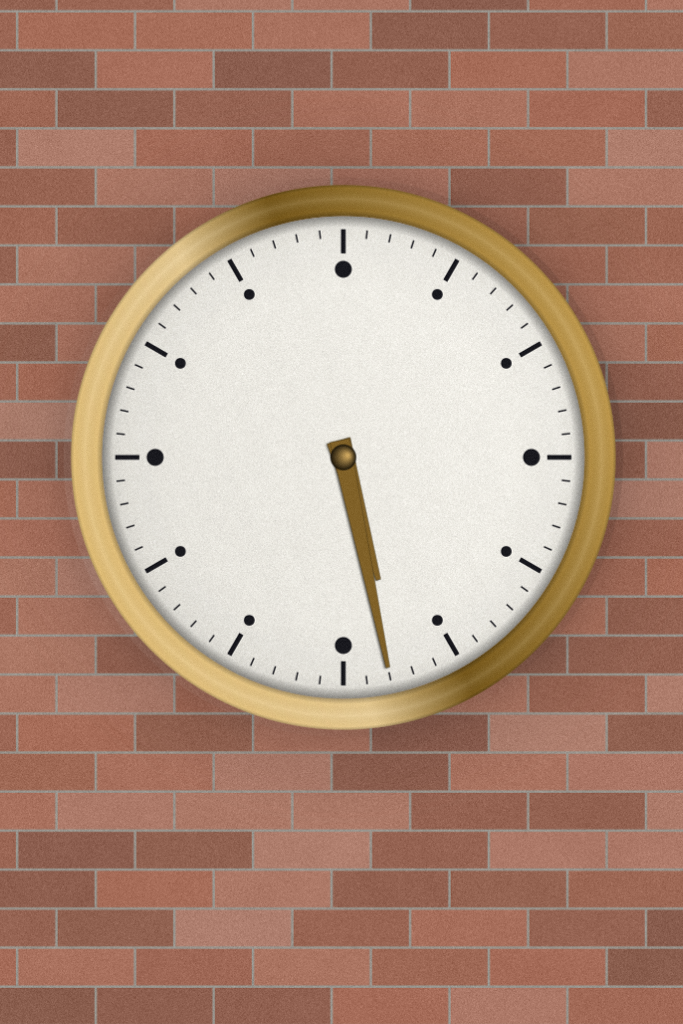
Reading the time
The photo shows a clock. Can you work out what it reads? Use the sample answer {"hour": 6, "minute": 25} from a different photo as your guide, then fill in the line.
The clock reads {"hour": 5, "minute": 28}
